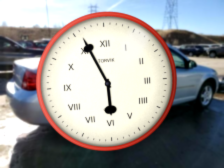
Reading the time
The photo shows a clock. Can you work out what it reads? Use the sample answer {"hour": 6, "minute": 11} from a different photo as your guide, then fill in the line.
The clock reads {"hour": 5, "minute": 56}
